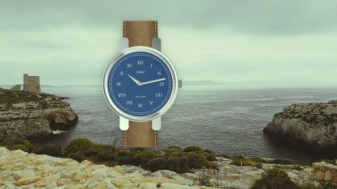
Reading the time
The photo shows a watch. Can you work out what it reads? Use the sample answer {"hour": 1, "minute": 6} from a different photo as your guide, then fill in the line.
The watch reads {"hour": 10, "minute": 13}
